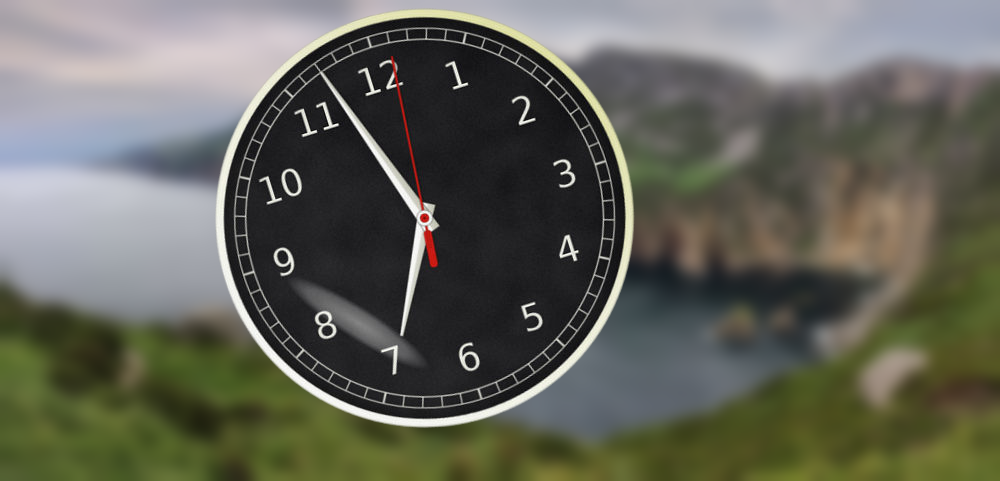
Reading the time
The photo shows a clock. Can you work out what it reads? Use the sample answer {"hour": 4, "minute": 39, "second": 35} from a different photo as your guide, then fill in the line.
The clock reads {"hour": 6, "minute": 57, "second": 1}
